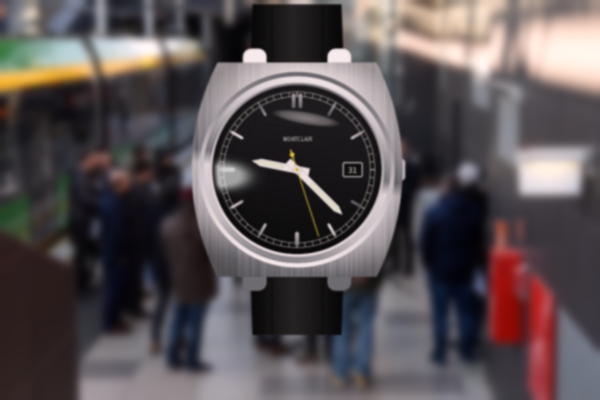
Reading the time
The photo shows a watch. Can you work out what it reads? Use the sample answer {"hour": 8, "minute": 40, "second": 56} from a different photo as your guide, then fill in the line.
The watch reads {"hour": 9, "minute": 22, "second": 27}
